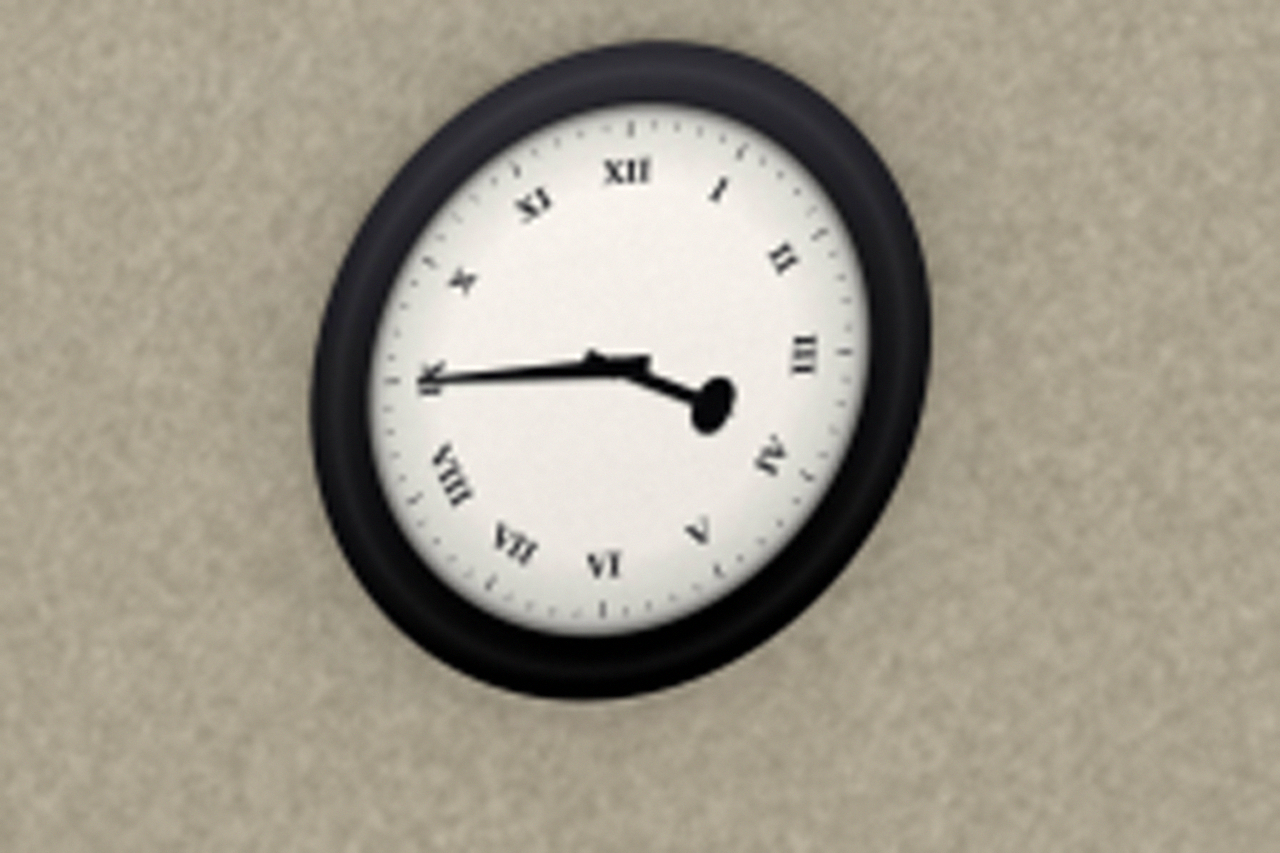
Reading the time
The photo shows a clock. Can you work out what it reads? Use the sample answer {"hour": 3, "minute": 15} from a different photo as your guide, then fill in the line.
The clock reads {"hour": 3, "minute": 45}
